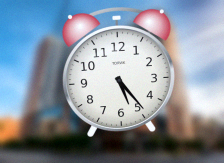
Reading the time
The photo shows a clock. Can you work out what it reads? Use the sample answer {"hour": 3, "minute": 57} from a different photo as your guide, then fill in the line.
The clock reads {"hour": 5, "minute": 24}
